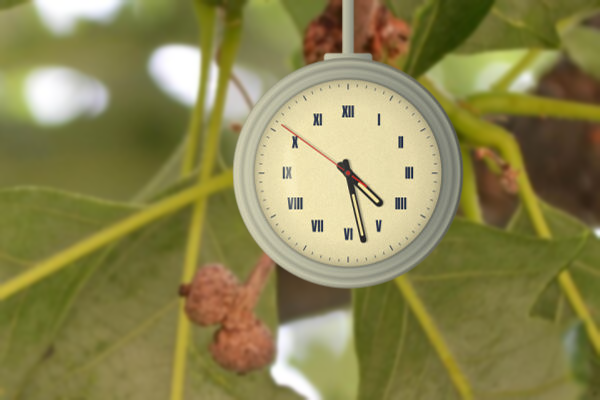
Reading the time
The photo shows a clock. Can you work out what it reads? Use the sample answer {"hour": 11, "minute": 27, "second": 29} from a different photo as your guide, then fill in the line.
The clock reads {"hour": 4, "minute": 27, "second": 51}
